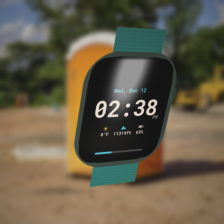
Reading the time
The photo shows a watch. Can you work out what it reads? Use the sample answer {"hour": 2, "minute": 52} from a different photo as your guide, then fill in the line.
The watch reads {"hour": 2, "minute": 38}
